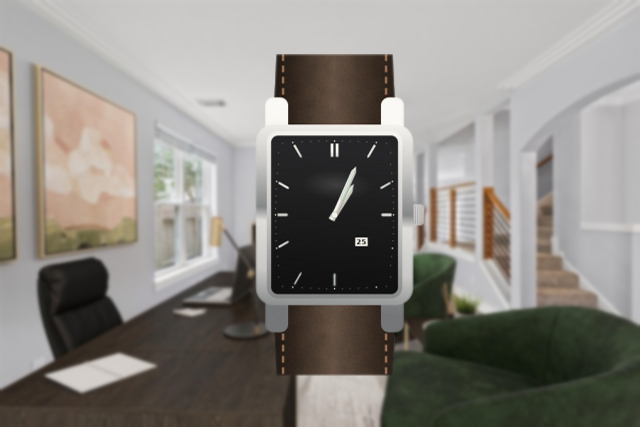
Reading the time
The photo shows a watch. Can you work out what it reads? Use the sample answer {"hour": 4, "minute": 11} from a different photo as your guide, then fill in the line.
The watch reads {"hour": 1, "minute": 4}
